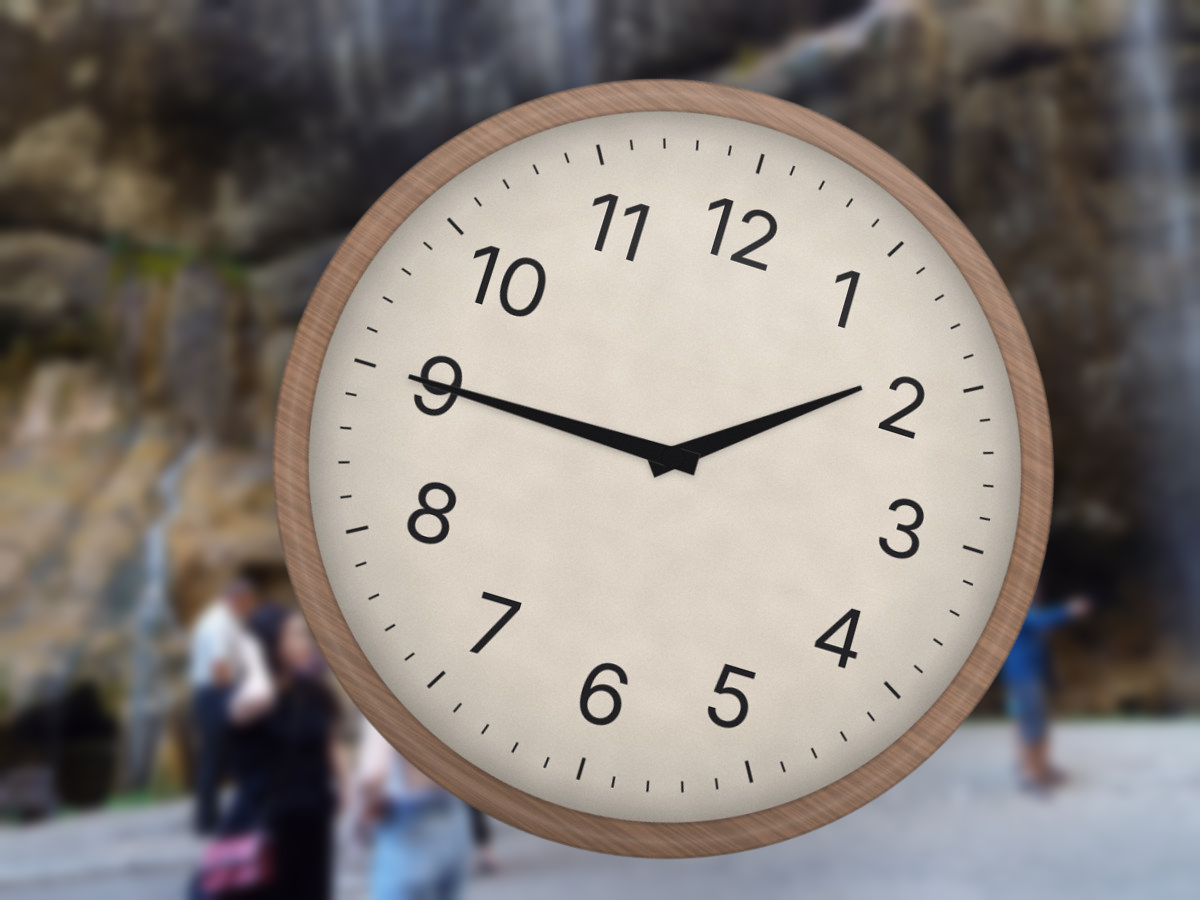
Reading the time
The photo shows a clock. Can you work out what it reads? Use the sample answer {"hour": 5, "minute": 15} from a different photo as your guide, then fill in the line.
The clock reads {"hour": 1, "minute": 45}
